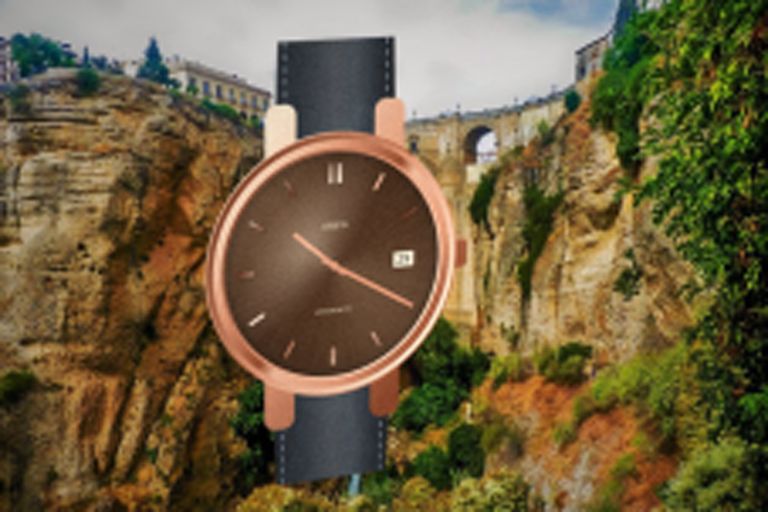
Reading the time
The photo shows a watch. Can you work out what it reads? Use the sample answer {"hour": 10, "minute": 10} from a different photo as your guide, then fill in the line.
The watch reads {"hour": 10, "minute": 20}
